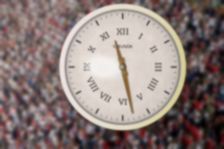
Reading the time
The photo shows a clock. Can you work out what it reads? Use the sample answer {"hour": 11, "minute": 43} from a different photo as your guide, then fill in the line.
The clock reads {"hour": 11, "minute": 28}
